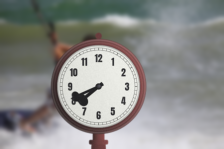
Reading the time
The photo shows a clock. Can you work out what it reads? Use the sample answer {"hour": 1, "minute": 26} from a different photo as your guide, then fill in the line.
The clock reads {"hour": 7, "minute": 41}
